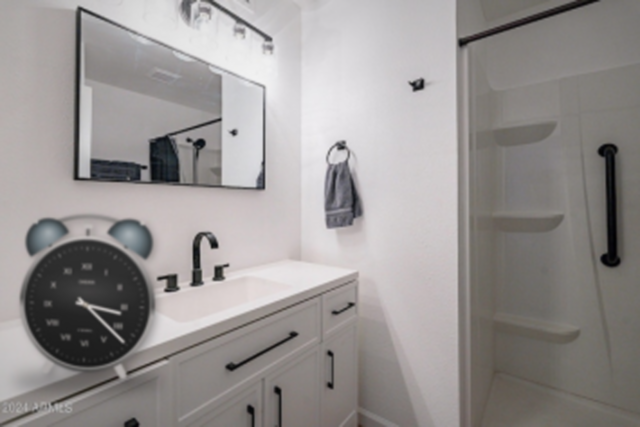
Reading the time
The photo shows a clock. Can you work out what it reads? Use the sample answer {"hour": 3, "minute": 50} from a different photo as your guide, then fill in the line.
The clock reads {"hour": 3, "minute": 22}
